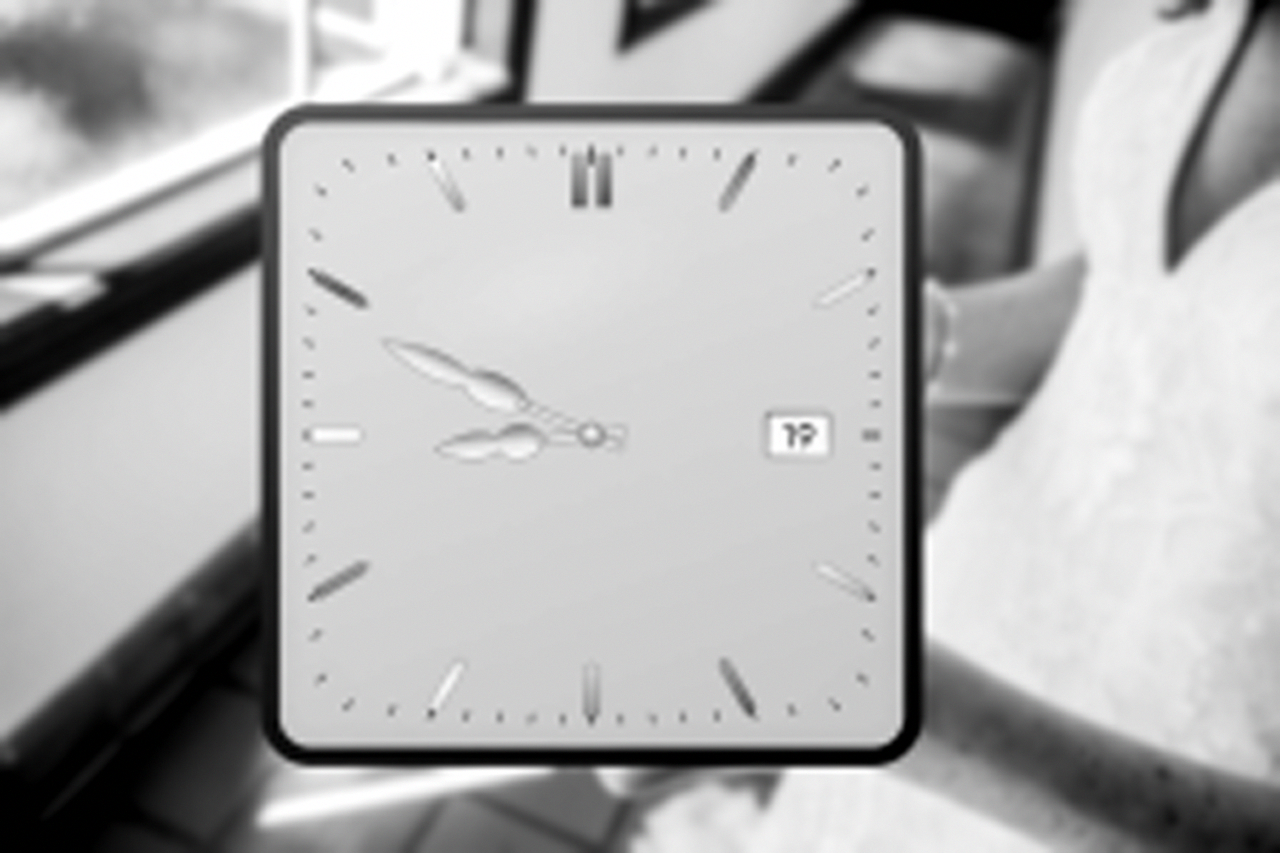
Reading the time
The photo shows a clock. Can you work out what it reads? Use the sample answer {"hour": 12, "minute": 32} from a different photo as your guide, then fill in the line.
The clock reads {"hour": 8, "minute": 49}
